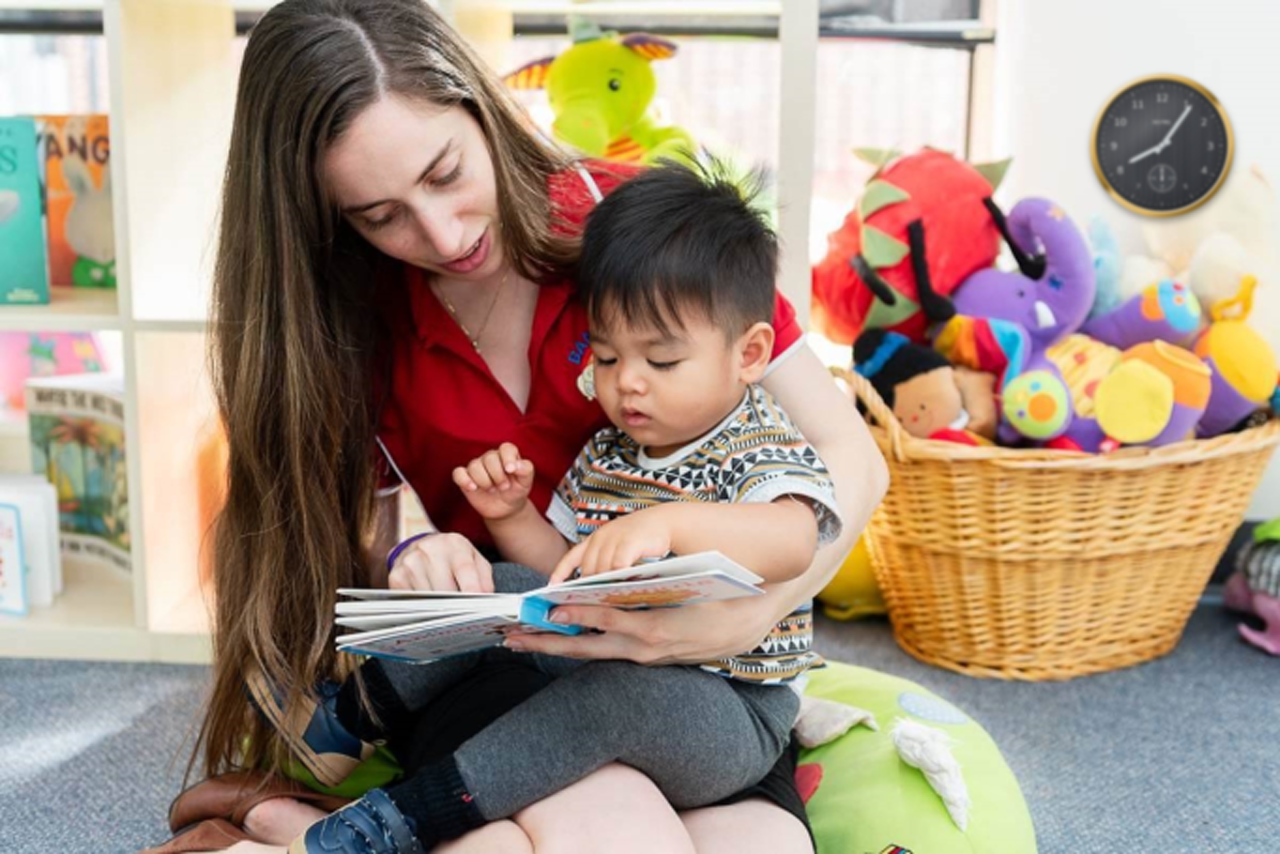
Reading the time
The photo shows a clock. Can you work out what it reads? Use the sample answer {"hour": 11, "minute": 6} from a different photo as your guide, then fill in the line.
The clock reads {"hour": 8, "minute": 6}
